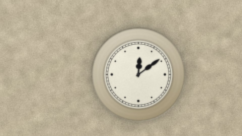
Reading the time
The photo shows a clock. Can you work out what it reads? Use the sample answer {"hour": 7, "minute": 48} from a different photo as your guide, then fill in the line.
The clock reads {"hour": 12, "minute": 9}
